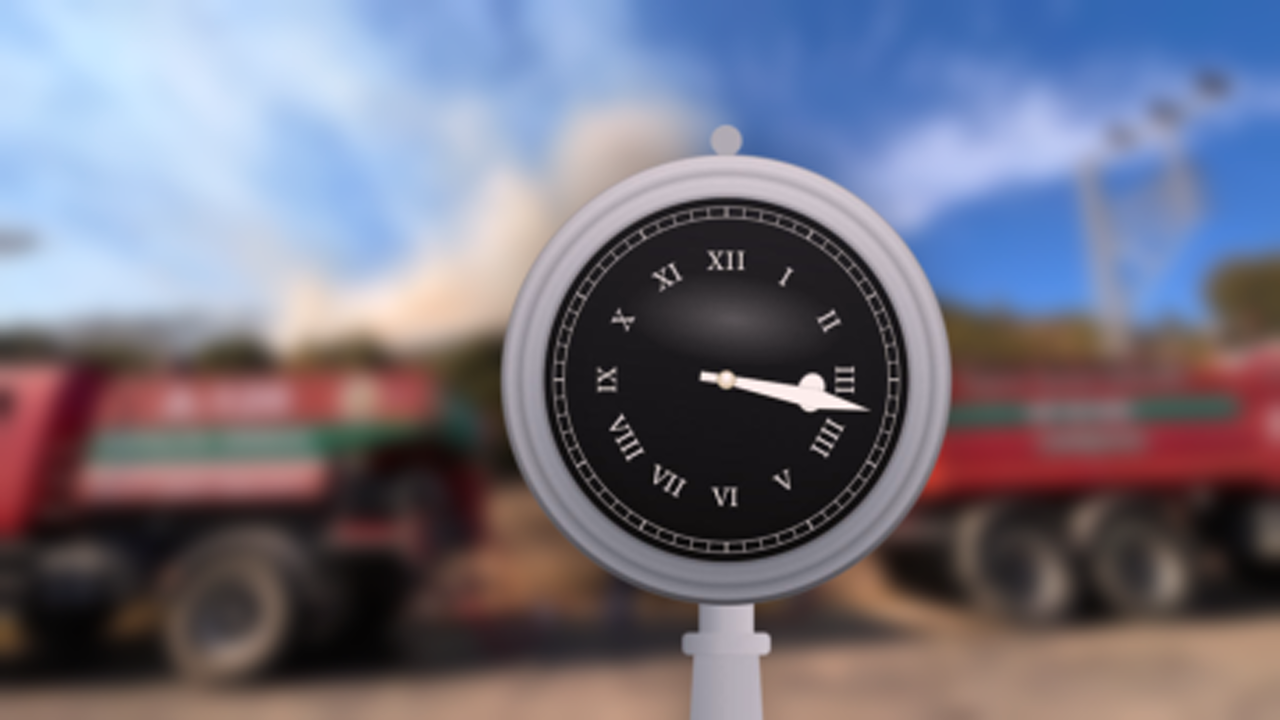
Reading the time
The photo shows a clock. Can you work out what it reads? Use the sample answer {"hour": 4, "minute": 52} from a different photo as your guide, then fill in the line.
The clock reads {"hour": 3, "minute": 17}
